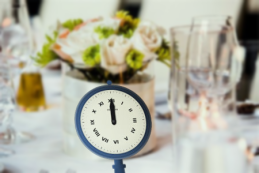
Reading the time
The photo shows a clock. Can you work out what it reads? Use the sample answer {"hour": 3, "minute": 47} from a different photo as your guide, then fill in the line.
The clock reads {"hour": 12, "minute": 0}
